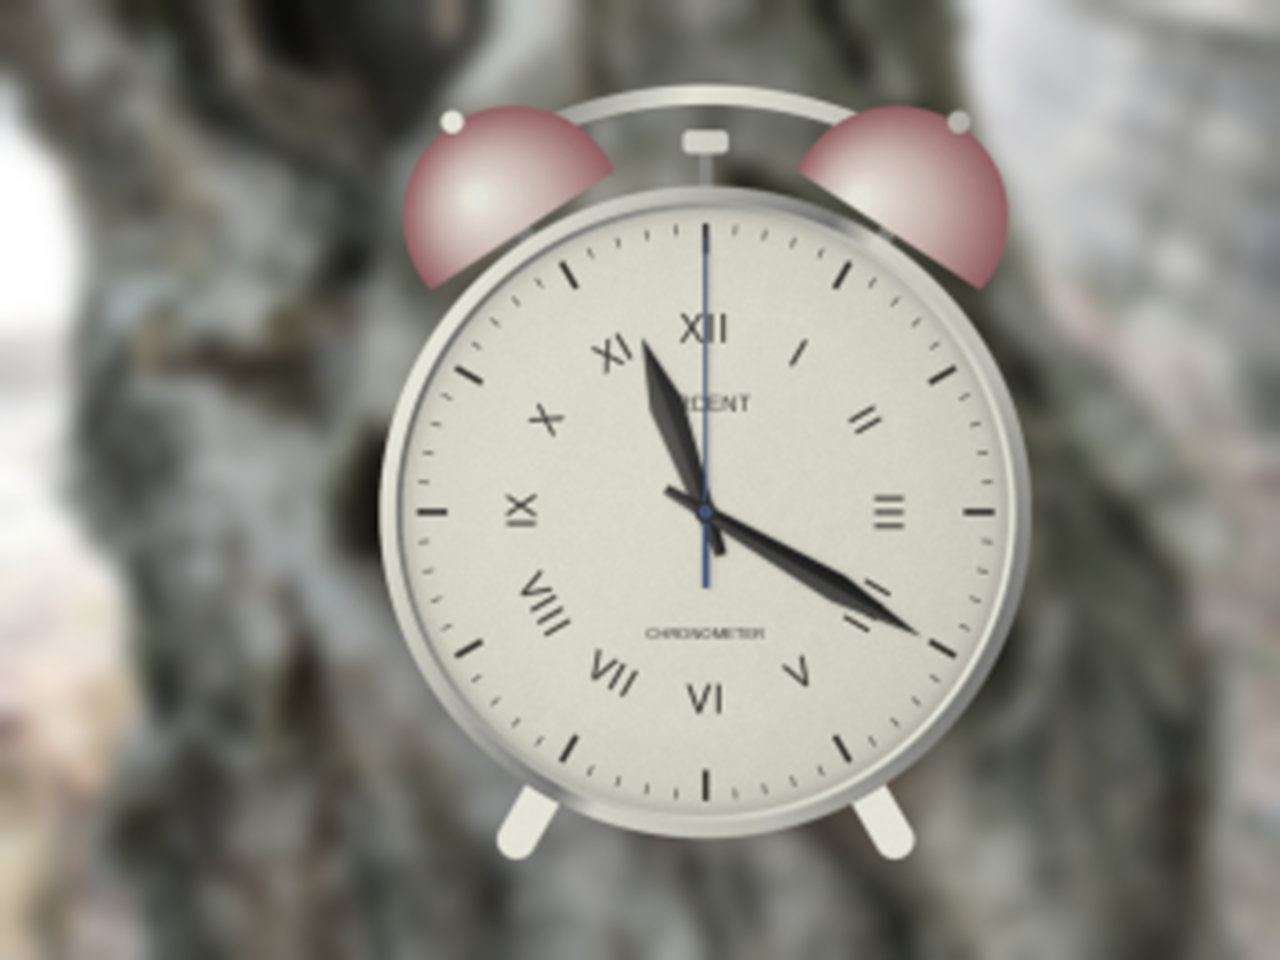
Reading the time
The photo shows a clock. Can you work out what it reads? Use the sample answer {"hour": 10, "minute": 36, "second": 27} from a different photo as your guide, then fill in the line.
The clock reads {"hour": 11, "minute": 20, "second": 0}
